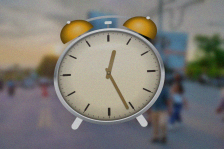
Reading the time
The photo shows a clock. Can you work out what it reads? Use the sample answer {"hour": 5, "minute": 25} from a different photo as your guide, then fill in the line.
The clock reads {"hour": 12, "minute": 26}
